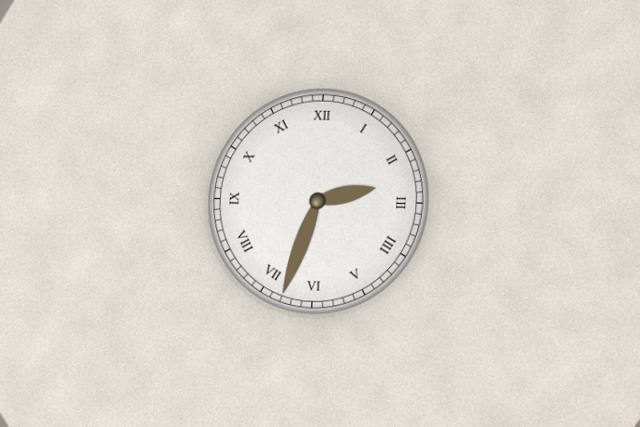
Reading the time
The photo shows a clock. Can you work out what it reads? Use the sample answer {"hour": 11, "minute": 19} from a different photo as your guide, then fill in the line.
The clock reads {"hour": 2, "minute": 33}
